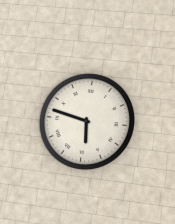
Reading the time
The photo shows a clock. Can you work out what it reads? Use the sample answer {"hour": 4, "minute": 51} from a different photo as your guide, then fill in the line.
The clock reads {"hour": 5, "minute": 47}
